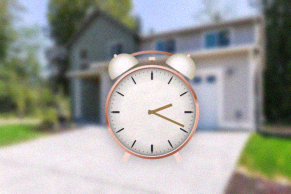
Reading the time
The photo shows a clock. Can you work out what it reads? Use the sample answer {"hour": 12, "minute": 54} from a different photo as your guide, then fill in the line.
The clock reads {"hour": 2, "minute": 19}
